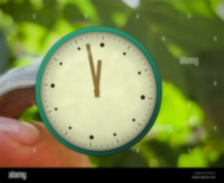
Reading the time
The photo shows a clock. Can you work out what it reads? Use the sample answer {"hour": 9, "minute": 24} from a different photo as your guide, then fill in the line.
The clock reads {"hour": 11, "minute": 57}
